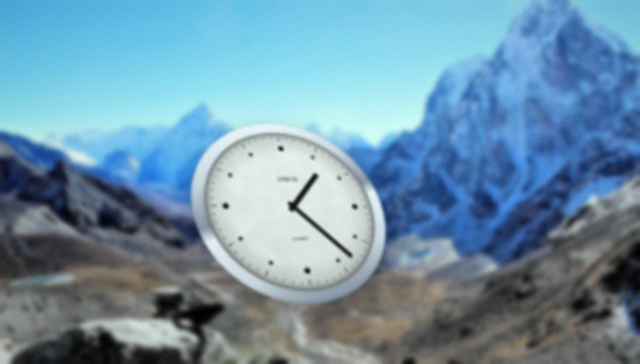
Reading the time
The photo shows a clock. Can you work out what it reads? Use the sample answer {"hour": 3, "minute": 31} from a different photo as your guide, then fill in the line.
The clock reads {"hour": 1, "minute": 23}
